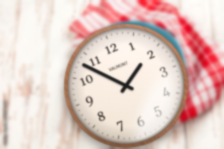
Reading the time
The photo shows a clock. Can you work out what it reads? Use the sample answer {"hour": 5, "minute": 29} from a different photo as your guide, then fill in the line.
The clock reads {"hour": 1, "minute": 53}
